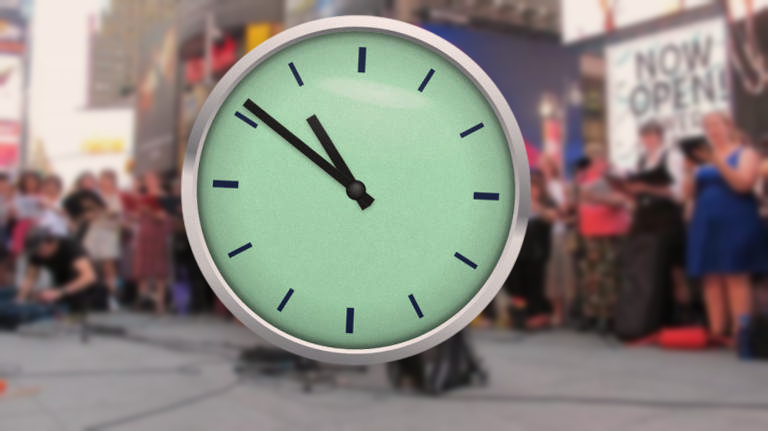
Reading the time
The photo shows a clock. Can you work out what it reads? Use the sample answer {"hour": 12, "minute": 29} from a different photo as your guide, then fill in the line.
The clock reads {"hour": 10, "minute": 51}
